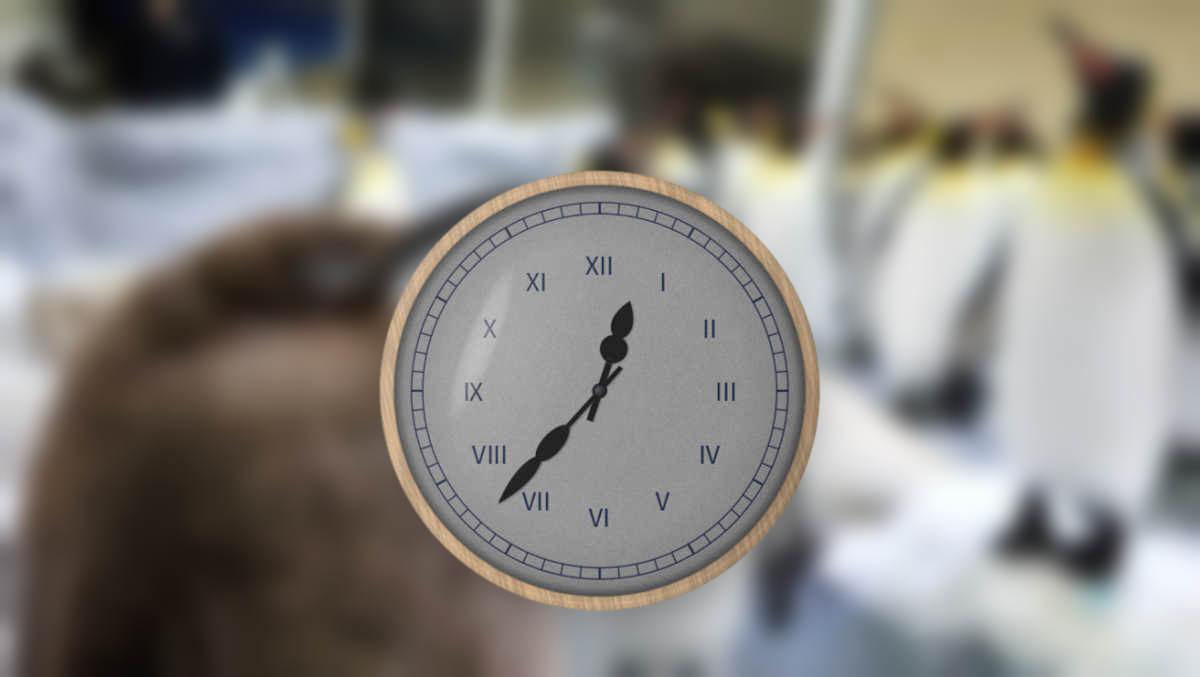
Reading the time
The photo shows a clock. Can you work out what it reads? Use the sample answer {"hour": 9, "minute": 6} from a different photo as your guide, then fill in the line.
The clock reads {"hour": 12, "minute": 37}
